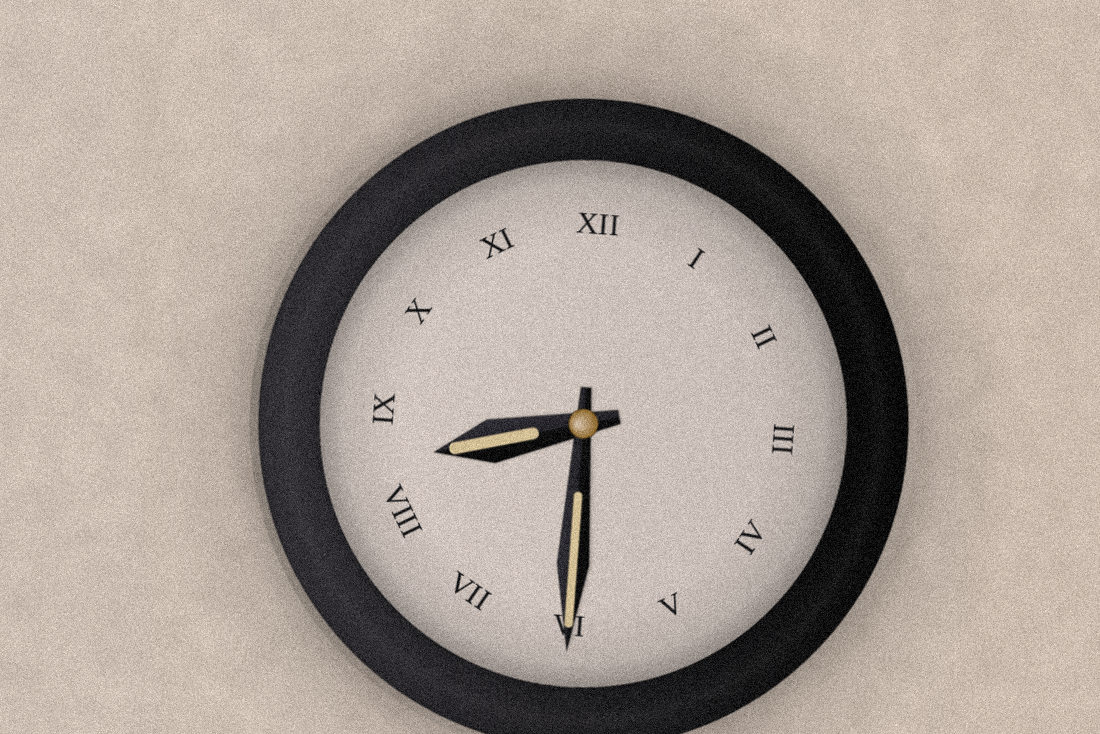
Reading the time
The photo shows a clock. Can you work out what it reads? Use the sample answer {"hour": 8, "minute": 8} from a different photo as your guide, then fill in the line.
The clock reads {"hour": 8, "minute": 30}
